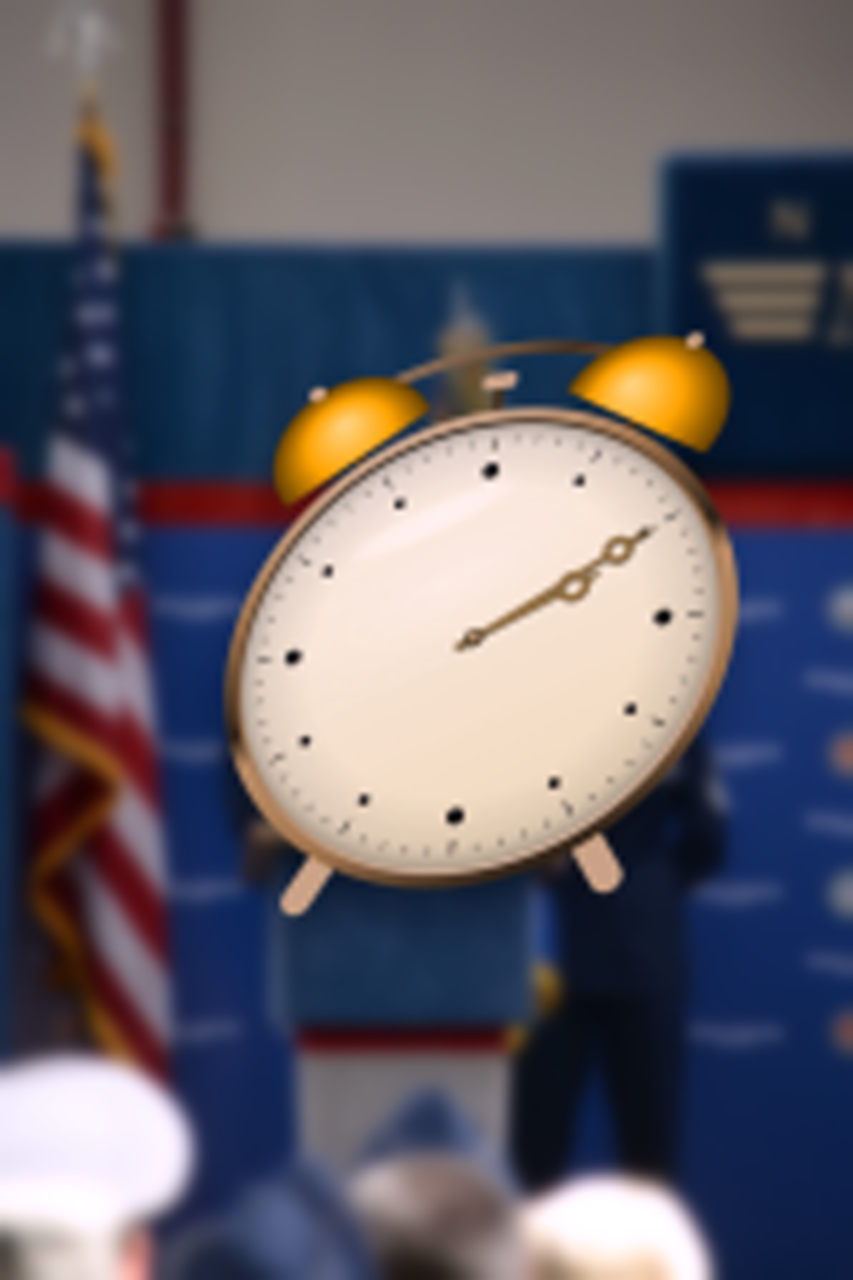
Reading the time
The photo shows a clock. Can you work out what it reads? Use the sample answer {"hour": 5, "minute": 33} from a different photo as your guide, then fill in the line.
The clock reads {"hour": 2, "minute": 10}
